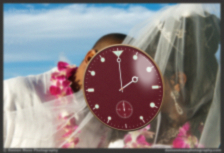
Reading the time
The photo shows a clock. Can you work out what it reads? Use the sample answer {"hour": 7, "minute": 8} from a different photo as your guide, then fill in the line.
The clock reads {"hour": 2, "minute": 0}
